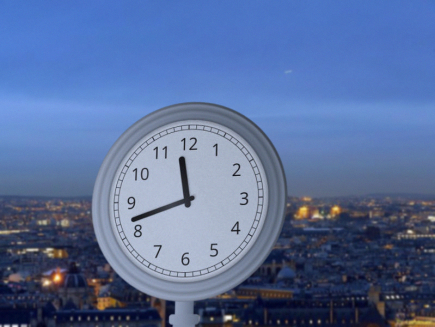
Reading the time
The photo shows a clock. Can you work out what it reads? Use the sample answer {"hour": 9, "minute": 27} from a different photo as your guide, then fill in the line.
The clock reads {"hour": 11, "minute": 42}
